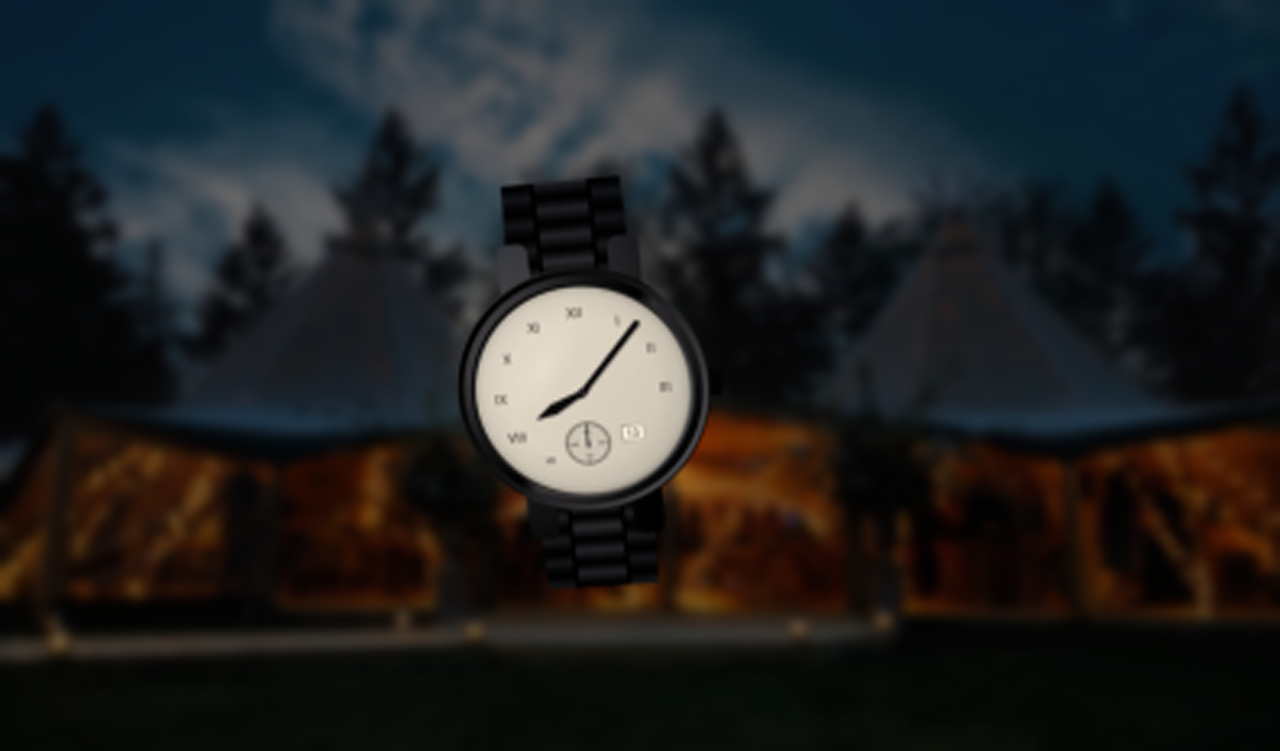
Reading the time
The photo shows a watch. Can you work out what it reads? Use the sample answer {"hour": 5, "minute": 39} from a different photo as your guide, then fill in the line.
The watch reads {"hour": 8, "minute": 7}
